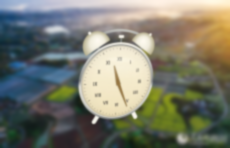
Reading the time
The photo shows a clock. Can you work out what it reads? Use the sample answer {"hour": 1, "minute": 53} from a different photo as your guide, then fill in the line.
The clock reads {"hour": 11, "minute": 26}
